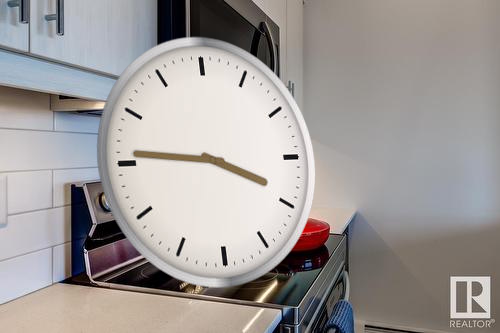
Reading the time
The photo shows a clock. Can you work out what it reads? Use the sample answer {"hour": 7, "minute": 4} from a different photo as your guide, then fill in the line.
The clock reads {"hour": 3, "minute": 46}
